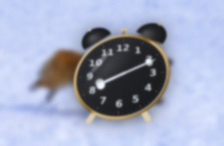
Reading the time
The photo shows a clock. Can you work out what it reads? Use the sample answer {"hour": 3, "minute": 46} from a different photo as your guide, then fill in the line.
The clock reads {"hour": 8, "minute": 11}
